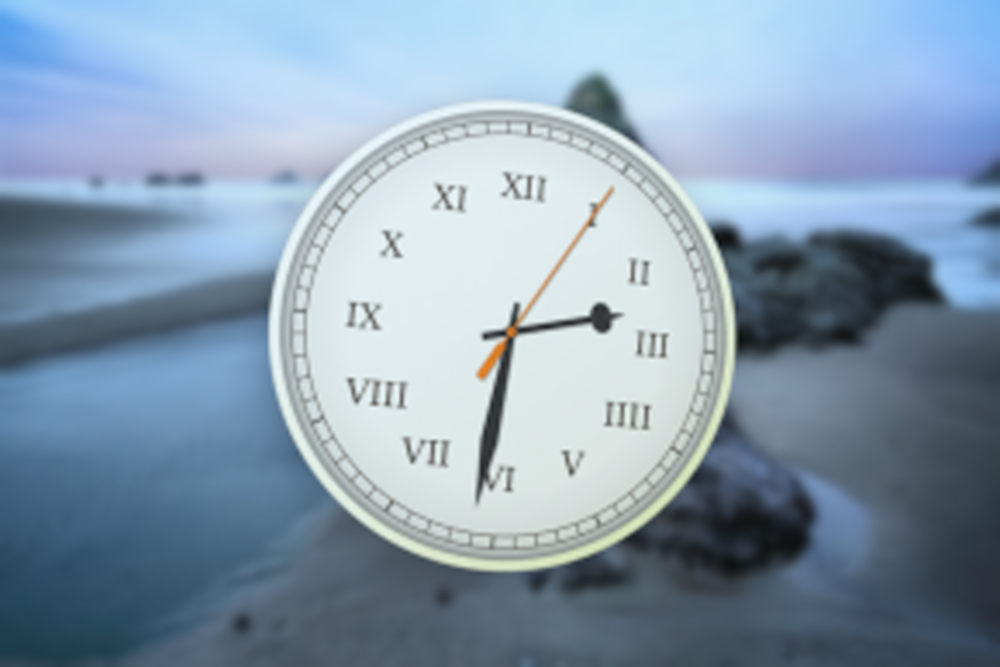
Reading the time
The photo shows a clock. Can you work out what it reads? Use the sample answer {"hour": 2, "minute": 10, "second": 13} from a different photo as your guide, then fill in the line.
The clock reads {"hour": 2, "minute": 31, "second": 5}
